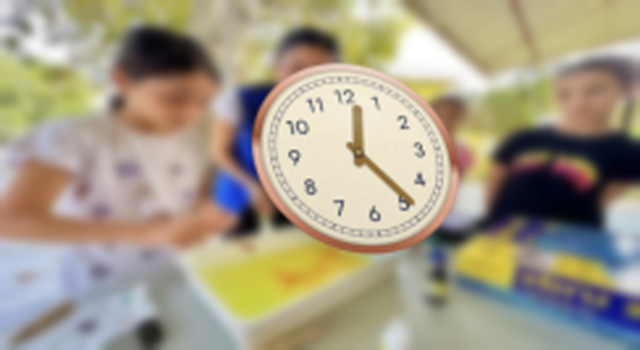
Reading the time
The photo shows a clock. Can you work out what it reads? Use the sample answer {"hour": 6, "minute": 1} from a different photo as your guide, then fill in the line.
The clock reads {"hour": 12, "minute": 24}
